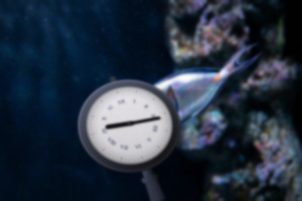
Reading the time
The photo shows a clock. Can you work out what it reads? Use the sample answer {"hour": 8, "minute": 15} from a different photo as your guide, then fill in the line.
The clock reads {"hour": 9, "minute": 16}
